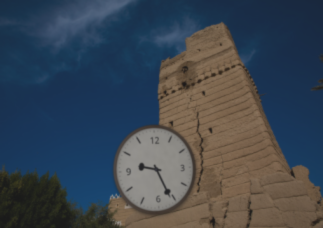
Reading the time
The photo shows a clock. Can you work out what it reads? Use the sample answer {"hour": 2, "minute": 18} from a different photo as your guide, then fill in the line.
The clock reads {"hour": 9, "minute": 26}
